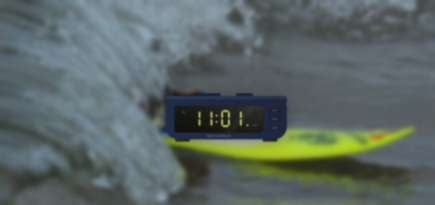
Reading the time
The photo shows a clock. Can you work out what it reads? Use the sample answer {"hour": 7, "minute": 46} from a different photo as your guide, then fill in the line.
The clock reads {"hour": 11, "minute": 1}
